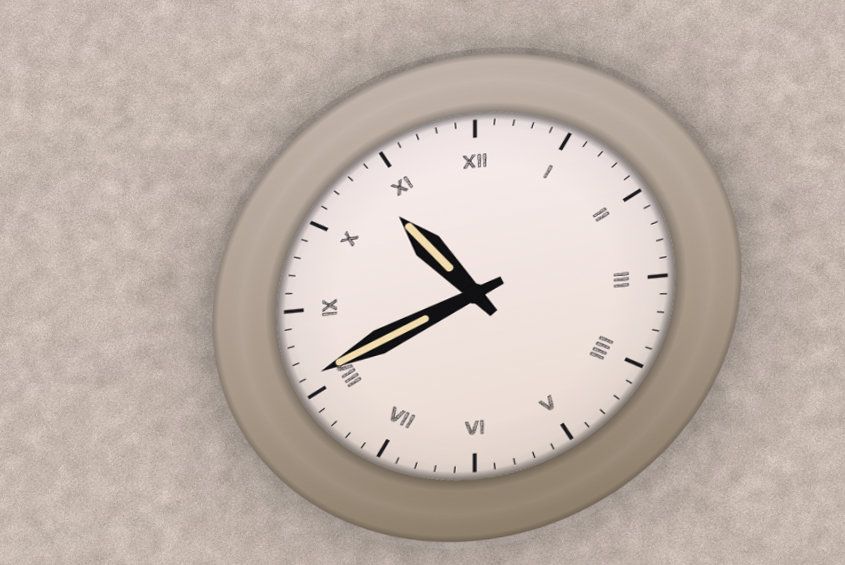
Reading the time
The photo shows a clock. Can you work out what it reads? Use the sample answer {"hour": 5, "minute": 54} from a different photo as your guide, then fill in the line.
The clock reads {"hour": 10, "minute": 41}
